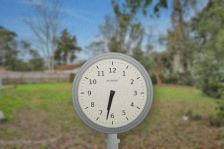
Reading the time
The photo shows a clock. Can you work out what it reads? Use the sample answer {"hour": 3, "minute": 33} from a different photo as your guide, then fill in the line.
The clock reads {"hour": 6, "minute": 32}
